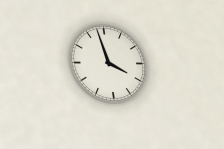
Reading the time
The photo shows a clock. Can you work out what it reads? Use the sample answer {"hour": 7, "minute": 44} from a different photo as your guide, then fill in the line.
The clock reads {"hour": 3, "minute": 58}
